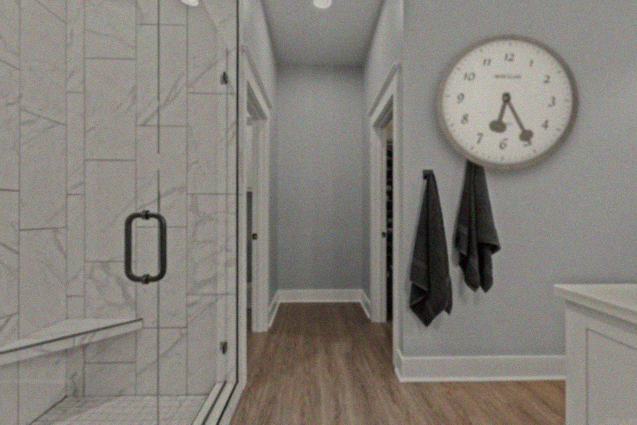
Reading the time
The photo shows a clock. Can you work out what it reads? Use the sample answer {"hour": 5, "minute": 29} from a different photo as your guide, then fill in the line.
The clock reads {"hour": 6, "minute": 25}
